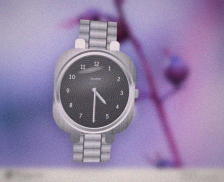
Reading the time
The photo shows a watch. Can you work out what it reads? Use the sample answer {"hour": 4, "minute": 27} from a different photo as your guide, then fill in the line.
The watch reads {"hour": 4, "minute": 30}
